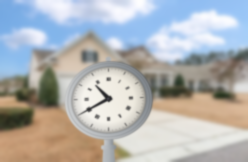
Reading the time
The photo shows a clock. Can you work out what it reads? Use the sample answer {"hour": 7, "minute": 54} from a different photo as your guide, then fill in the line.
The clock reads {"hour": 10, "minute": 40}
